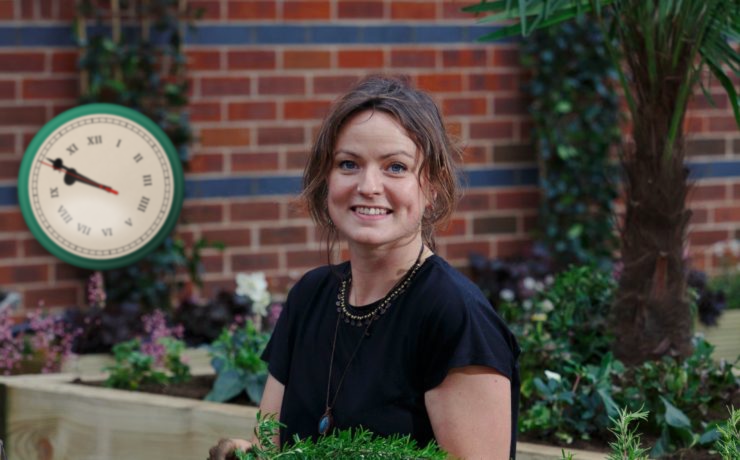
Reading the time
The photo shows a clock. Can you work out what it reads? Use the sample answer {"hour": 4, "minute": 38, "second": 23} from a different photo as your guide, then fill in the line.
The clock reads {"hour": 9, "minute": 50, "second": 50}
